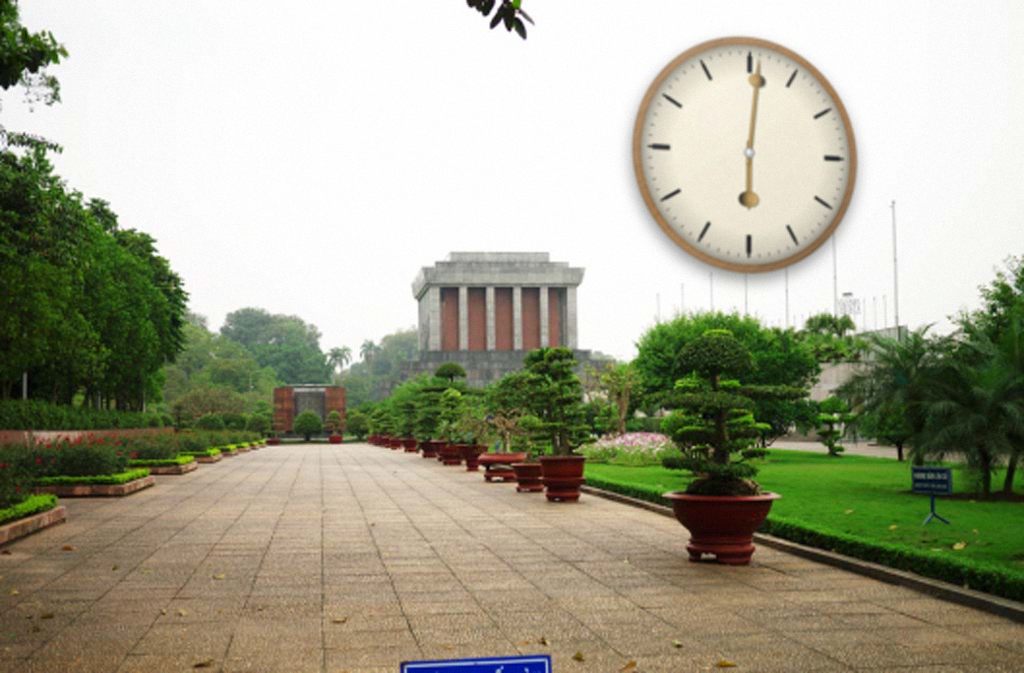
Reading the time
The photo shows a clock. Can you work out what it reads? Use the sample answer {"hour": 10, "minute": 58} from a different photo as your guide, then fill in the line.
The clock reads {"hour": 6, "minute": 1}
